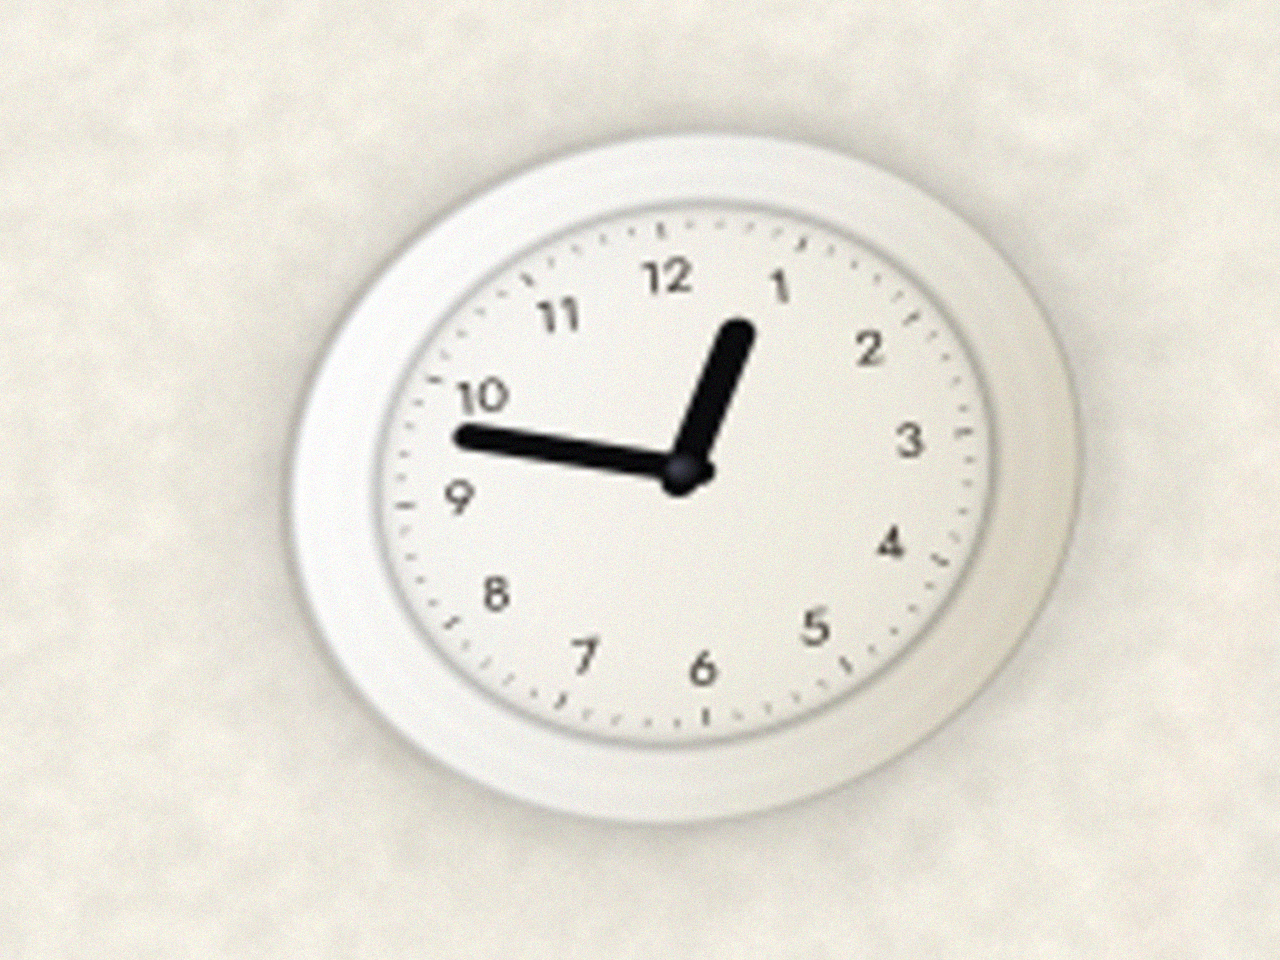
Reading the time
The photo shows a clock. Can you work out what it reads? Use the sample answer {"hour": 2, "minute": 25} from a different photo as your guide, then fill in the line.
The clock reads {"hour": 12, "minute": 48}
